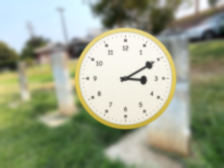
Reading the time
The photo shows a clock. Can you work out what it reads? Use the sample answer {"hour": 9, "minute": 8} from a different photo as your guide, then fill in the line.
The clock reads {"hour": 3, "minute": 10}
